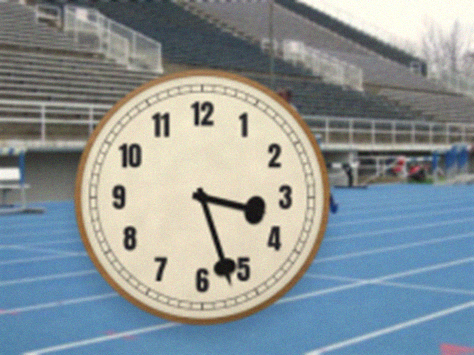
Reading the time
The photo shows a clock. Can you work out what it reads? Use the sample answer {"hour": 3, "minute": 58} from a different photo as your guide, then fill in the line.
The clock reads {"hour": 3, "minute": 27}
